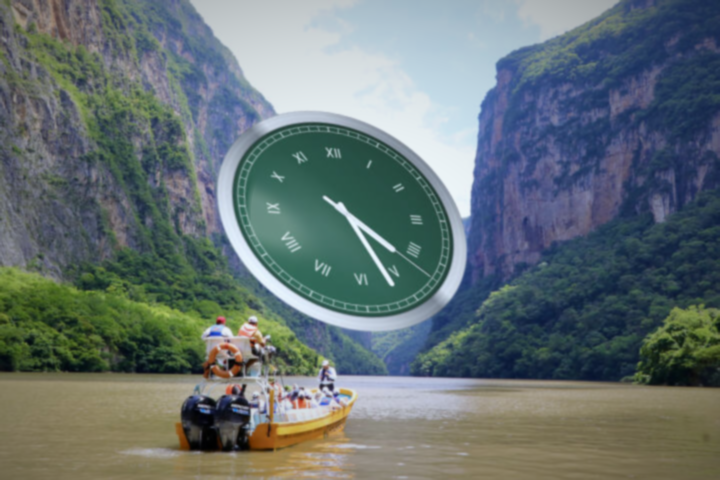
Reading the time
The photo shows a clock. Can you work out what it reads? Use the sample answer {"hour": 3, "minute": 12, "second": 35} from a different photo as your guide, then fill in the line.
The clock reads {"hour": 4, "minute": 26, "second": 22}
